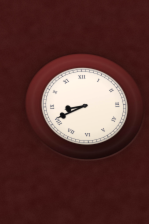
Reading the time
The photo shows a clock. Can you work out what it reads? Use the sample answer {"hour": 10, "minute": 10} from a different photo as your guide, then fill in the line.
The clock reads {"hour": 8, "minute": 41}
